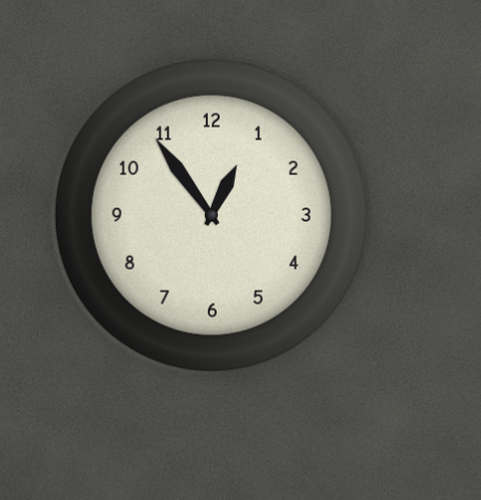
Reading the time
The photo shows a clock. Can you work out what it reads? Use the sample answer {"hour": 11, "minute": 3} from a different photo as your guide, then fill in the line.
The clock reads {"hour": 12, "minute": 54}
